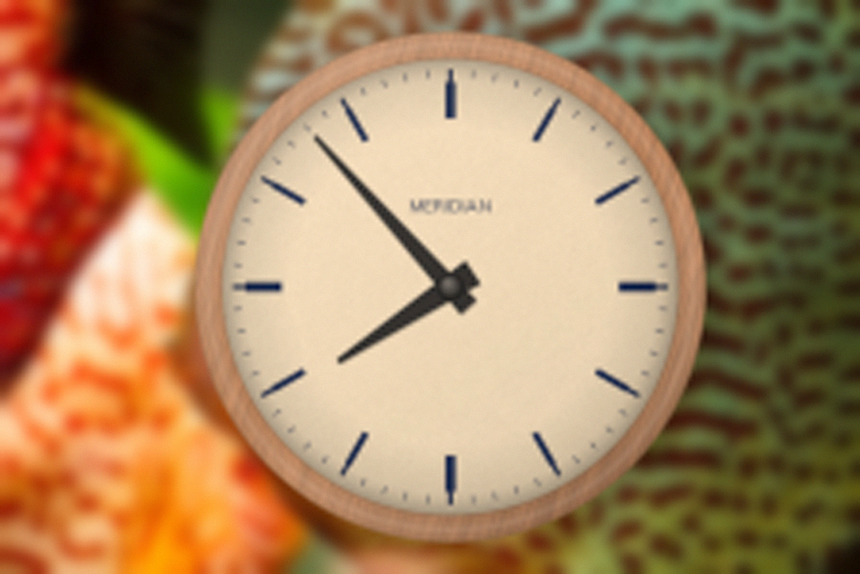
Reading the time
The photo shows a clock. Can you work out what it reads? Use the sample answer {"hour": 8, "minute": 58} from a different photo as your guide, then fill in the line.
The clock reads {"hour": 7, "minute": 53}
